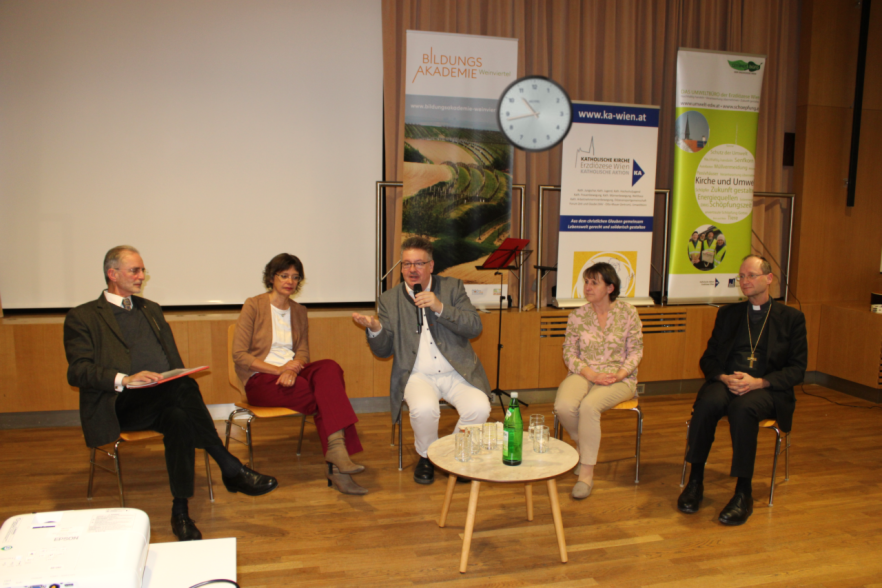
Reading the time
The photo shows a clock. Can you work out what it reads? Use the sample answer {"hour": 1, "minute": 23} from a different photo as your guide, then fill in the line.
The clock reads {"hour": 10, "minute": 43}
